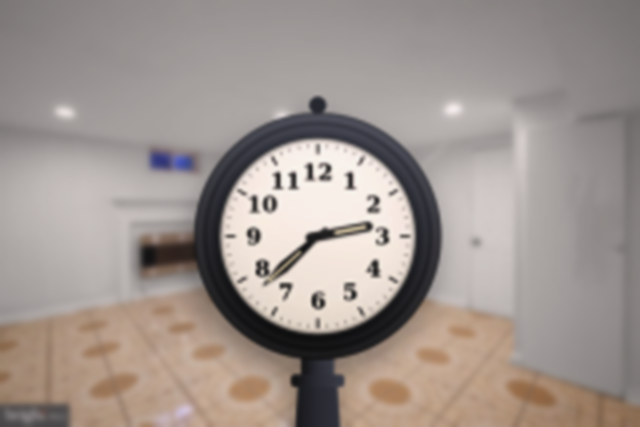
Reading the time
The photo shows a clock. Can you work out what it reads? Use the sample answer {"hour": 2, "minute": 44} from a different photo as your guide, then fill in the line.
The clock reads {"hour": 2, "minute": 38}
